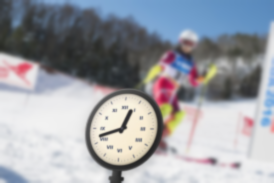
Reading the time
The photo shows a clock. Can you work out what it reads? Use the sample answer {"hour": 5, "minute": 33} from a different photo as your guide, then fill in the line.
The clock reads {"hour": 12, "minute": 42}
